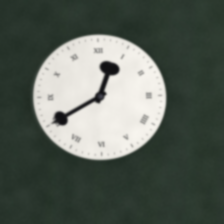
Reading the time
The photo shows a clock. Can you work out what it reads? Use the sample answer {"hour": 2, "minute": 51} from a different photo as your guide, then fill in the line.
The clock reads {"hour": 12, "minute": 40}
